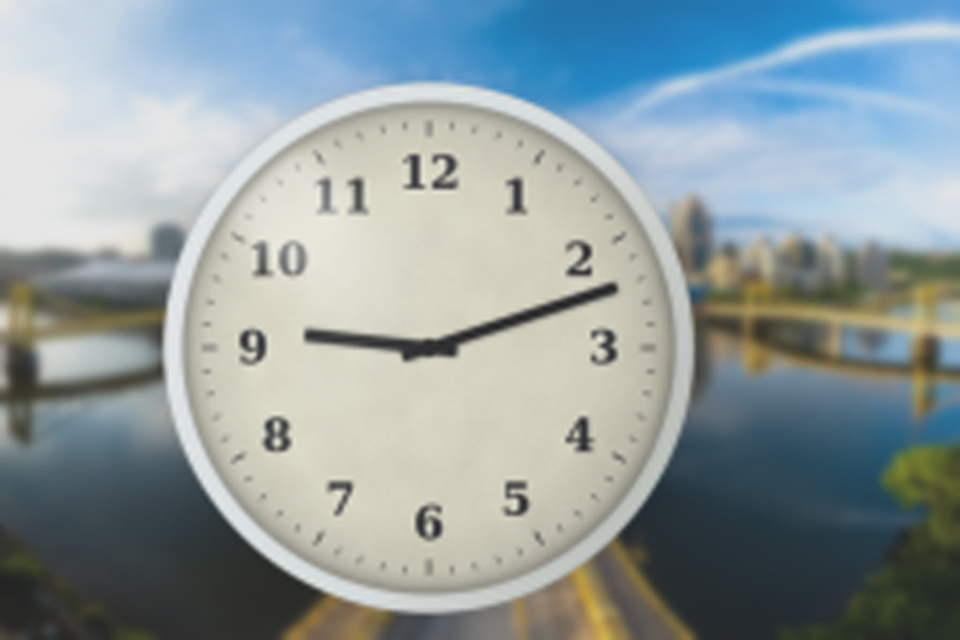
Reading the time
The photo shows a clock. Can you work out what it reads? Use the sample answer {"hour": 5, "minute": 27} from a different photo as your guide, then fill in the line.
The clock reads {"hour": 9, "minute": 12}
